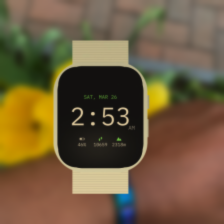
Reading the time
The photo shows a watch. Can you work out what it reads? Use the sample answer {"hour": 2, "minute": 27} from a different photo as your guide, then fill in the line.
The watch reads {"hour": 2, "minute": 53}
